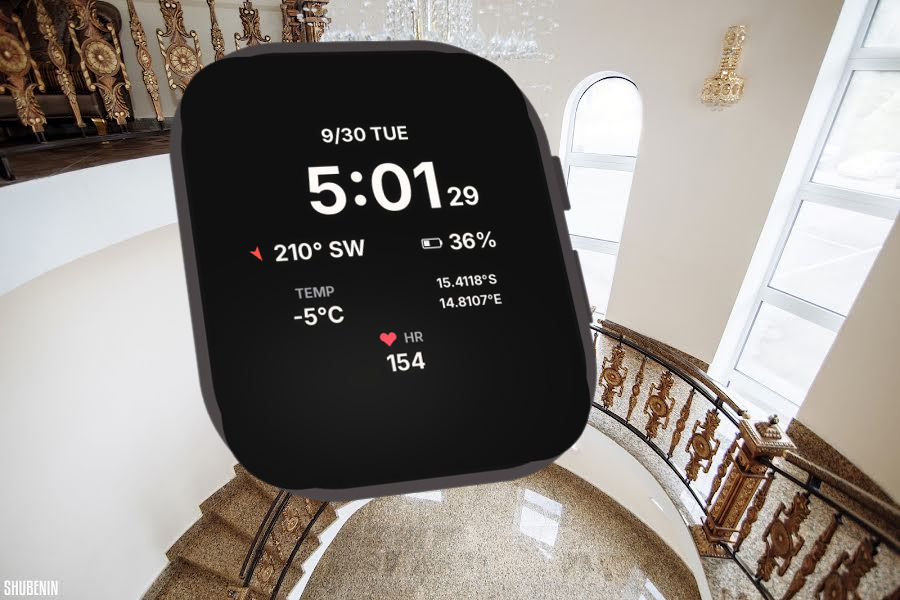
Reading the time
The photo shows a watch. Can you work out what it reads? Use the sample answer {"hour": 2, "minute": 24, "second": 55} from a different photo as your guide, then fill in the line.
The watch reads {"hour": 5, "minute": 1, "second": 29}
